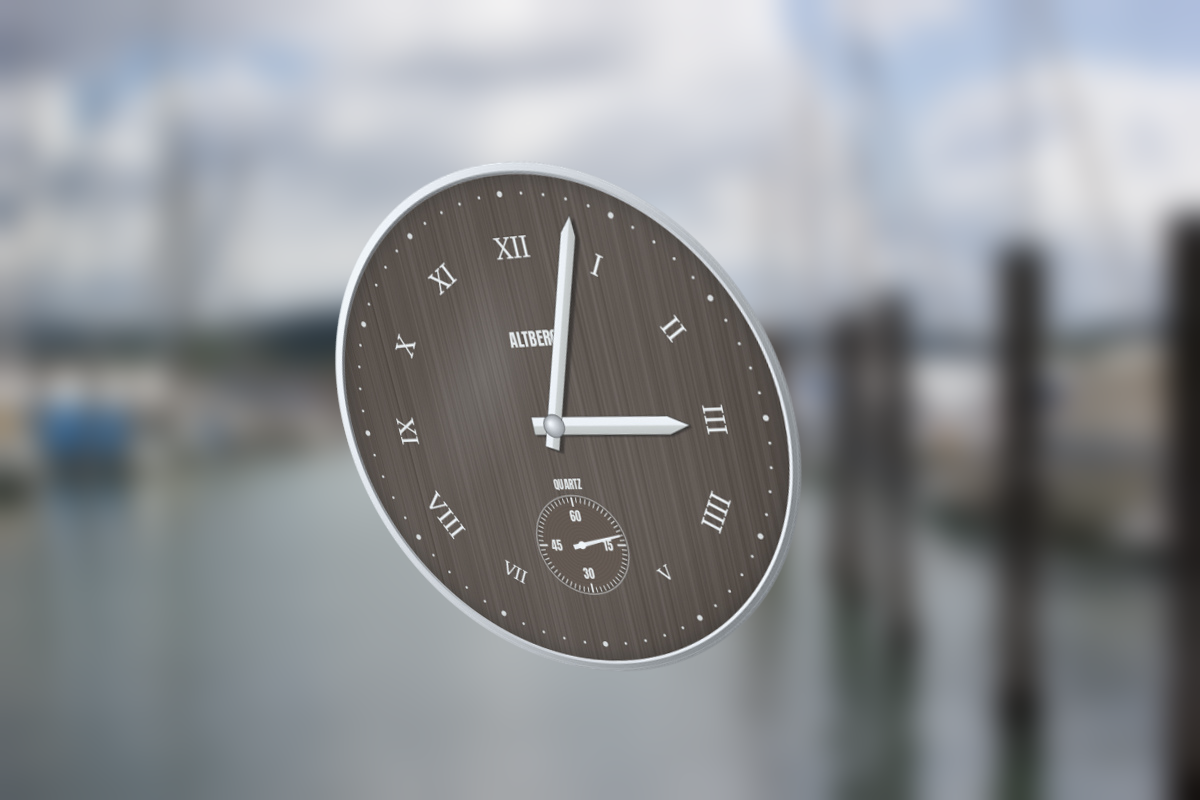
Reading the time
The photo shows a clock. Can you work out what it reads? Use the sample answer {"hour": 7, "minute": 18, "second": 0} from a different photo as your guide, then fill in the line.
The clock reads {"hour": 3, "minute": 3, "second": 13}
